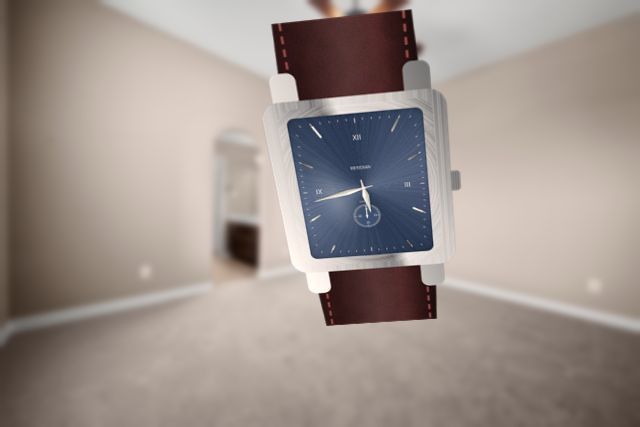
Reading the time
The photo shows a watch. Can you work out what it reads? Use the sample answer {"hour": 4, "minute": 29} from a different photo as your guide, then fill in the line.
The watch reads {"hour": 5, "minute": 43}
